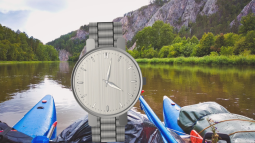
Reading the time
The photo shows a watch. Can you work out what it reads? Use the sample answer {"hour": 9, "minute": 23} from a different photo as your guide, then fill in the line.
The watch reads {"hour": 4, "minute": 2}
